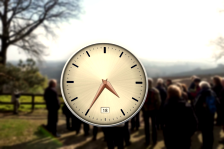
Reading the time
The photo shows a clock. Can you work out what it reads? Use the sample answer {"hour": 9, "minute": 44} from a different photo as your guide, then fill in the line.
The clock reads {"hour": 4, "minute": 35}
